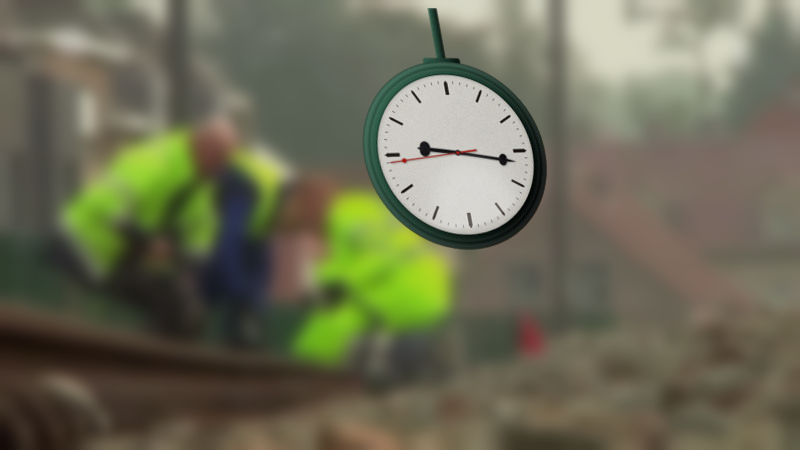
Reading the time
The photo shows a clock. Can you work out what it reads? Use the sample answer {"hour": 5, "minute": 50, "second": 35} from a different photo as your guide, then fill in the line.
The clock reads {"hour": 9, "minute": 16, "second": 44}
